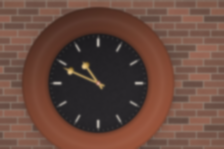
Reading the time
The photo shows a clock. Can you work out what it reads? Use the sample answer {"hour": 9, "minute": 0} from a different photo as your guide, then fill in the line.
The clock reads {"hour": 10, "minute": 49}
